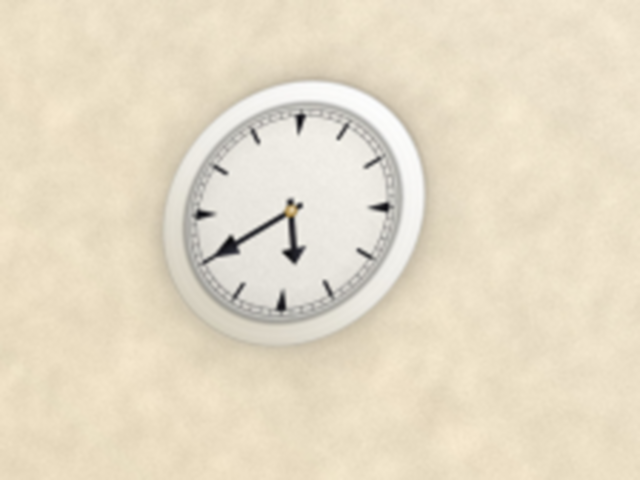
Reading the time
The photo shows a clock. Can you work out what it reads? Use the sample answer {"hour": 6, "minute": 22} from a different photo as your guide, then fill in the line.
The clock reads {"hour": 5, "minute": 40}
